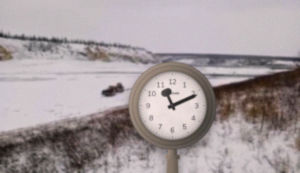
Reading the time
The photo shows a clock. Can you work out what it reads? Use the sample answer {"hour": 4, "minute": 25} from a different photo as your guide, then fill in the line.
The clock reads {"hour": 11, "minute": 11}
